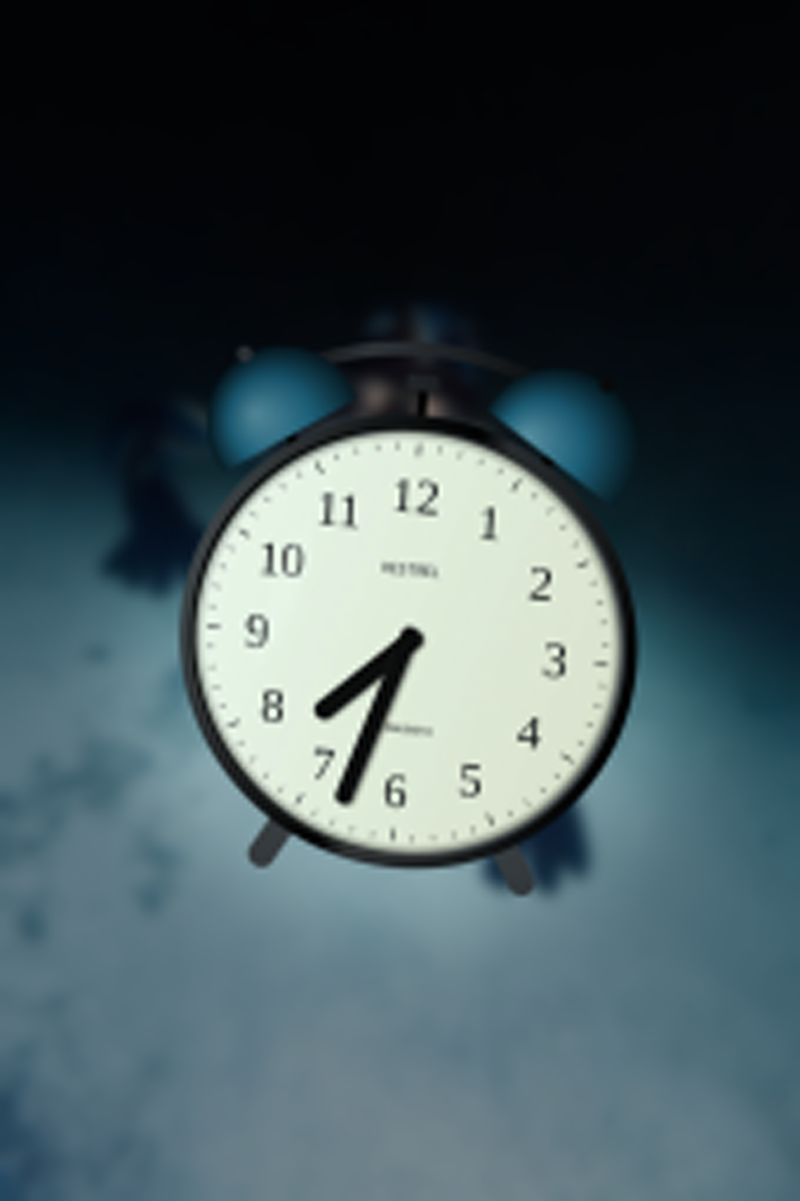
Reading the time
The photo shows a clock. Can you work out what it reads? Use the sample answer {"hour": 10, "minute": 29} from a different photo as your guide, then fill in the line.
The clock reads {"hour": 7, "minute": 33}
